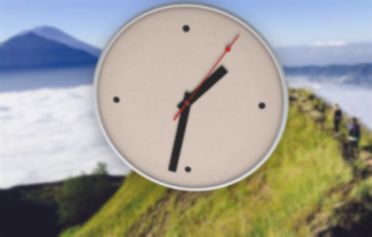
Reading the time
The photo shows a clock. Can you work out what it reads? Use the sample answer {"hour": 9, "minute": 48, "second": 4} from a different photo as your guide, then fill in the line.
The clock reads {"hour": 1, "minute": 32, "second": 6}
